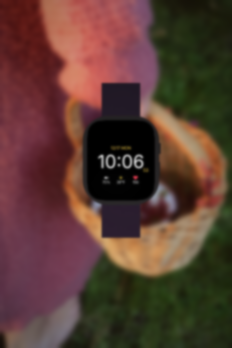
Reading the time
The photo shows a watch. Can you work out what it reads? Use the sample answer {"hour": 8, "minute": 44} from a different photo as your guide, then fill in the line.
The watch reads {"hour": 10, "minute": 6}
